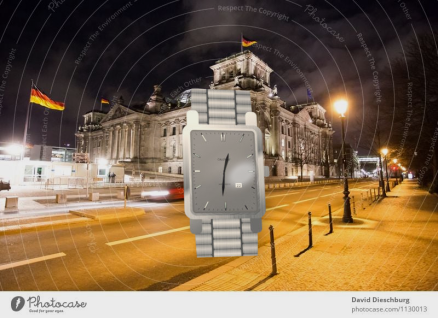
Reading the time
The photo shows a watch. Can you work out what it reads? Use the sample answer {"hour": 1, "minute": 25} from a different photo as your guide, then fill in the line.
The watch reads {"hour": 12, "minute": 31}
